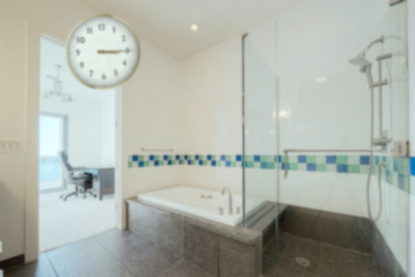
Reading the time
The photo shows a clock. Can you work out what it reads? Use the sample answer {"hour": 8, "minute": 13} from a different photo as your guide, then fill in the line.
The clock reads {"hour": 3, "minute": 15}
